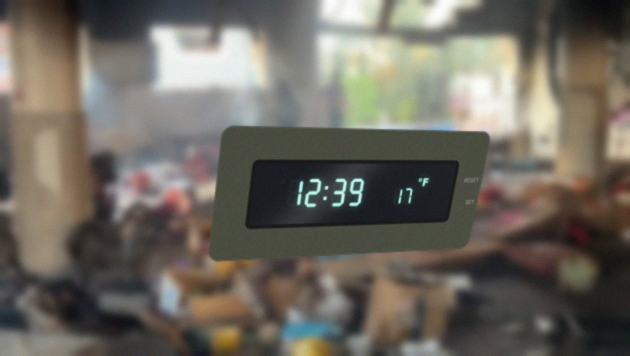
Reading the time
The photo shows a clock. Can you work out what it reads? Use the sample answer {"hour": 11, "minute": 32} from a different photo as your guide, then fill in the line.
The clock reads {"hour": 12, "minute": 39}
